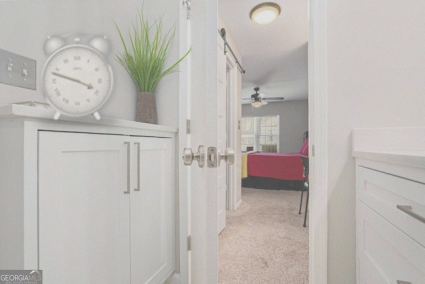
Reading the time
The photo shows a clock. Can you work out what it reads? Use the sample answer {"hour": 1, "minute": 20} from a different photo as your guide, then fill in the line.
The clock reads {"hour": 3, "minute": 48}
